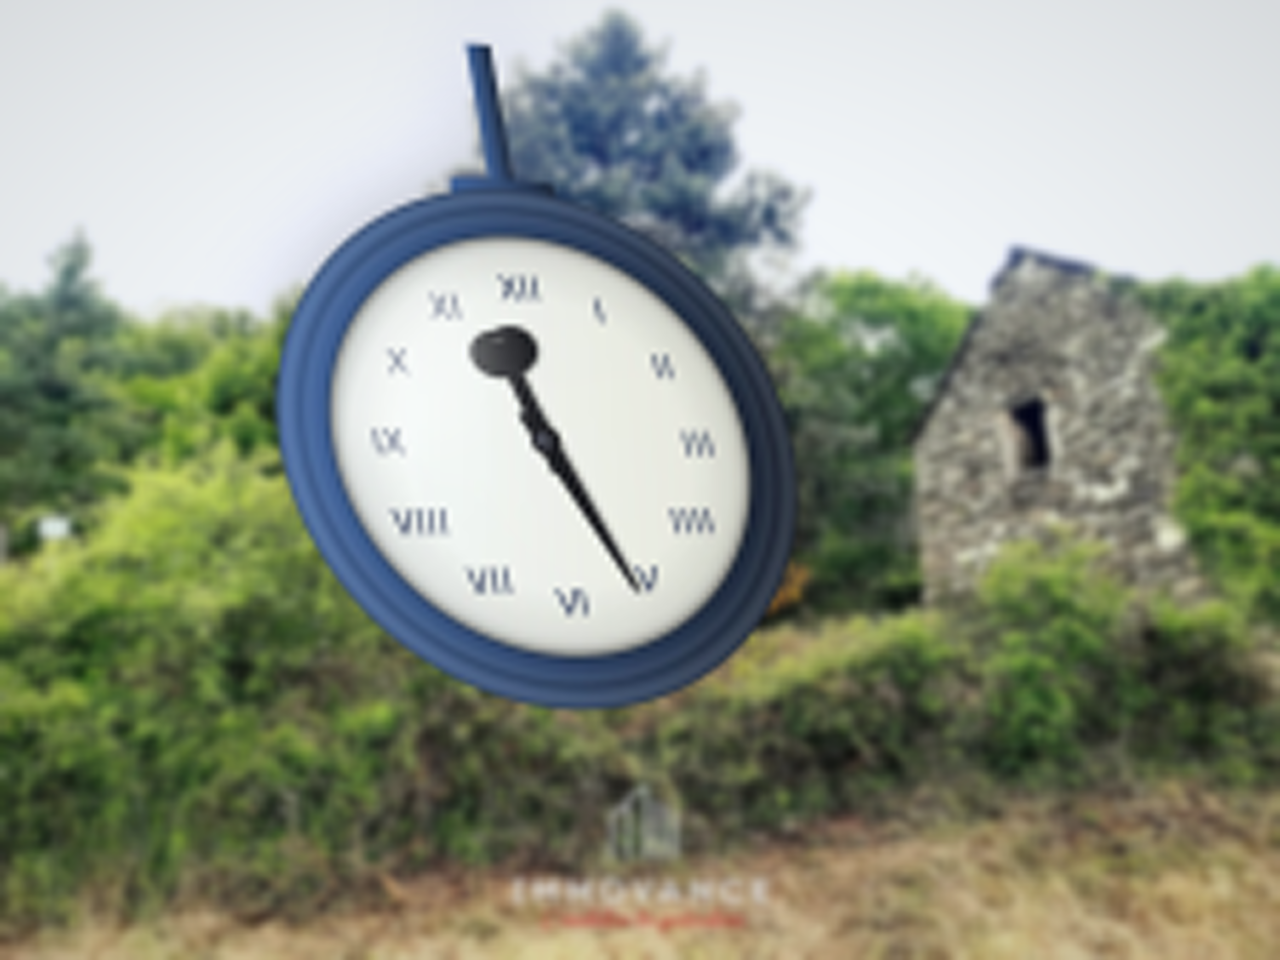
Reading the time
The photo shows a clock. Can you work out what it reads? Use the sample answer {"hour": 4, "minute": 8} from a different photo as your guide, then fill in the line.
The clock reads {"hour": 11, "minute": 26}
